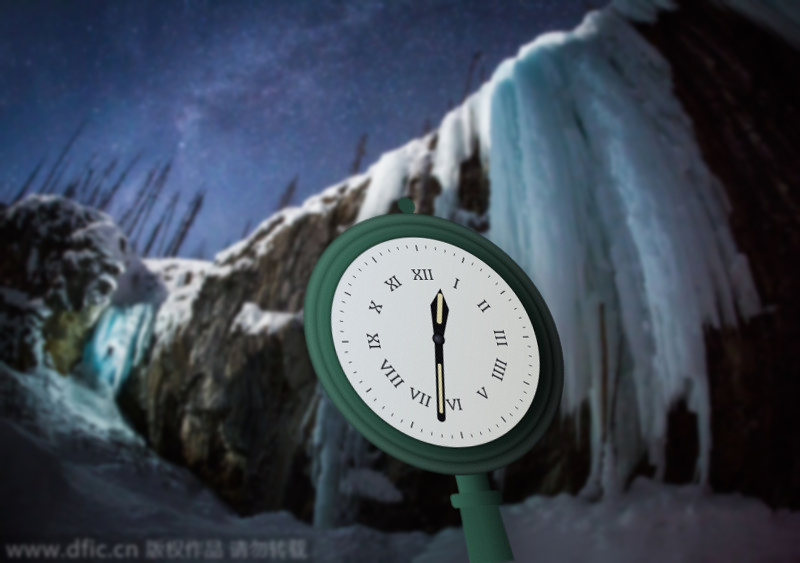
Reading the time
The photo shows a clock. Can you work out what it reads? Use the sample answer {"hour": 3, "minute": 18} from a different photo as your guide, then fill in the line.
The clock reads {"hour": 12, "minute": 32}
